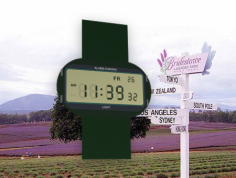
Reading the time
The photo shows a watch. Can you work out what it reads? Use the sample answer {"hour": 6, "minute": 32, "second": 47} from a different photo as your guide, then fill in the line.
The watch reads {"hour": 11, "minute": 39, "second": 32}
